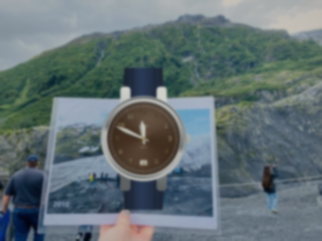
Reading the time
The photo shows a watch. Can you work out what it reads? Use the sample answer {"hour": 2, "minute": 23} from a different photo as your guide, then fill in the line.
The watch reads {"hour": 11, "minute": 49}
